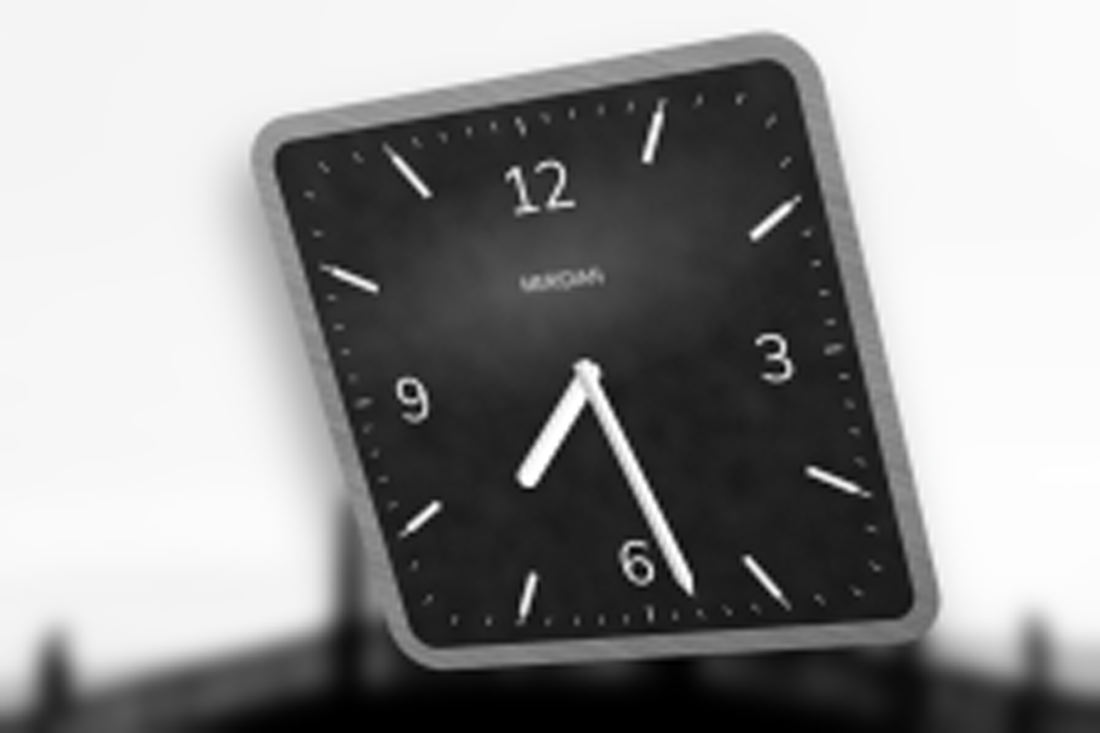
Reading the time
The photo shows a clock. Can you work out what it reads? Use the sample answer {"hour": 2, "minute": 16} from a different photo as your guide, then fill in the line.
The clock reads {"hour": 7, "minute": 28}
